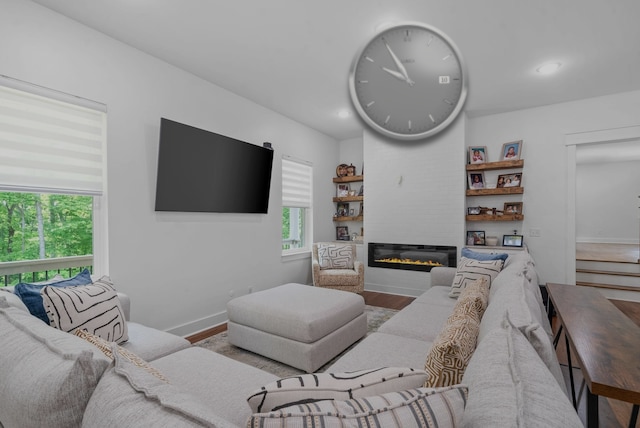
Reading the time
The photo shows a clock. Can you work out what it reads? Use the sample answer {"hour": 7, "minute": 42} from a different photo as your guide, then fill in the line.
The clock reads {"hour": 9, "minute": 55}
